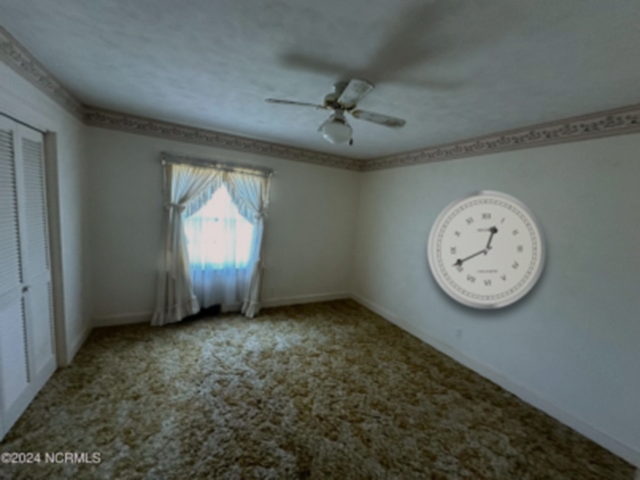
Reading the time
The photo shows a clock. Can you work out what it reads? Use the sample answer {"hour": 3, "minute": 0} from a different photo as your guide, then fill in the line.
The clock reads {"hour": 12, "minute": 41}
